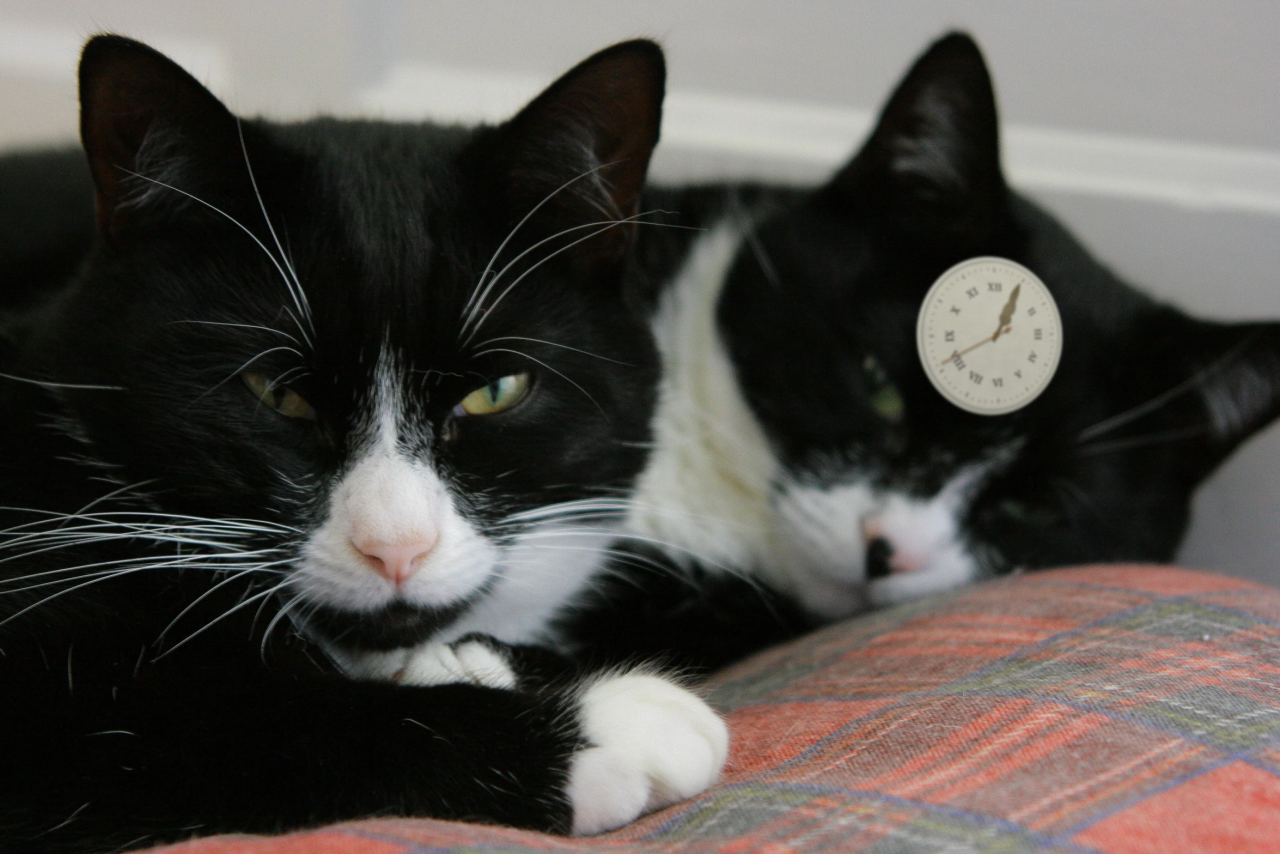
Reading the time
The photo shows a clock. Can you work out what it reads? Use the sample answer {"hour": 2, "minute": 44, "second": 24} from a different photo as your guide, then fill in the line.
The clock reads {"hour": 1, "minute": 4, "second": 41}
